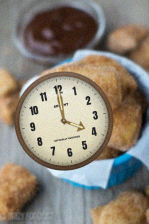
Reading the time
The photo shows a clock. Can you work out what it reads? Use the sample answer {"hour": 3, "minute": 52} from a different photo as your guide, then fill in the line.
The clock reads {"hour": 4, "minute": 0}
